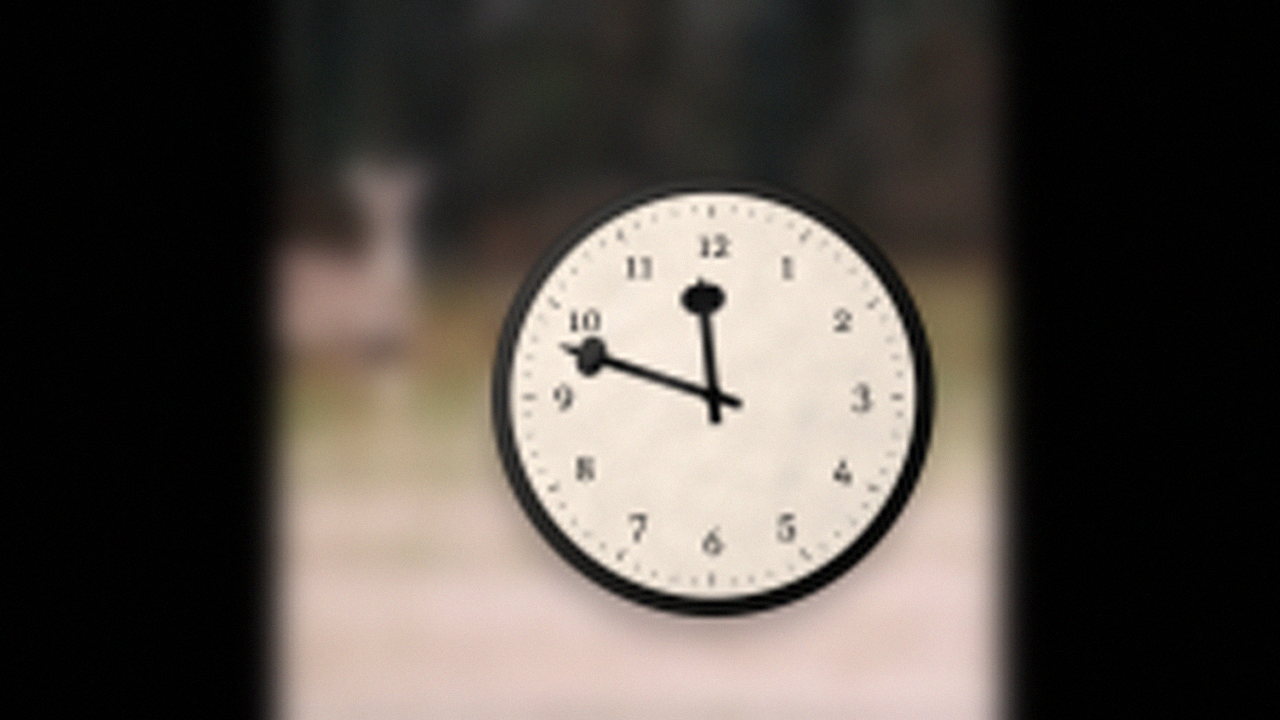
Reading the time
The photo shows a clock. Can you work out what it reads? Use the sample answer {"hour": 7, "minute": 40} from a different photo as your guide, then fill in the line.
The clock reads {"hour": 11, "minute": 48}
